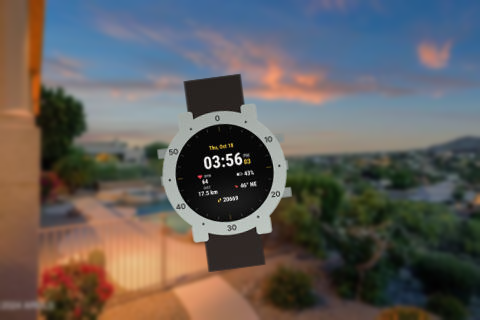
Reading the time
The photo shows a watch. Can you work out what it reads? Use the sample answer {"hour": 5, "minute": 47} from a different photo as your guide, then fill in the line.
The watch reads {"hour": 3, "minute": 56}
